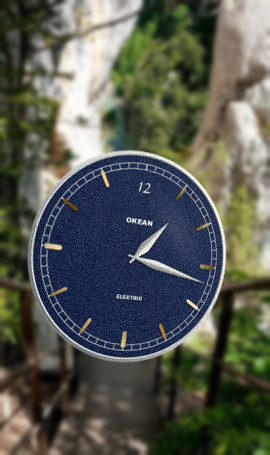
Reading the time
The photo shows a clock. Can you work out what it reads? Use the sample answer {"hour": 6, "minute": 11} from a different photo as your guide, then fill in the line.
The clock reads {"hour": 1, "minute": 17}
